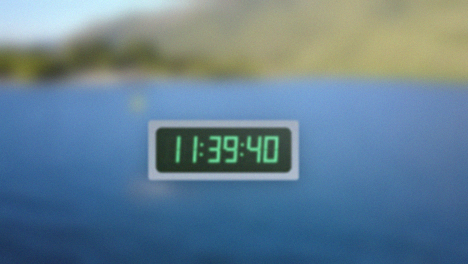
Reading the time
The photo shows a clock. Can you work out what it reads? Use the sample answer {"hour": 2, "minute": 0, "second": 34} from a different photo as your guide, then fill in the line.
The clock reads {"hour": 11, "minute": 39, "second": 40}
